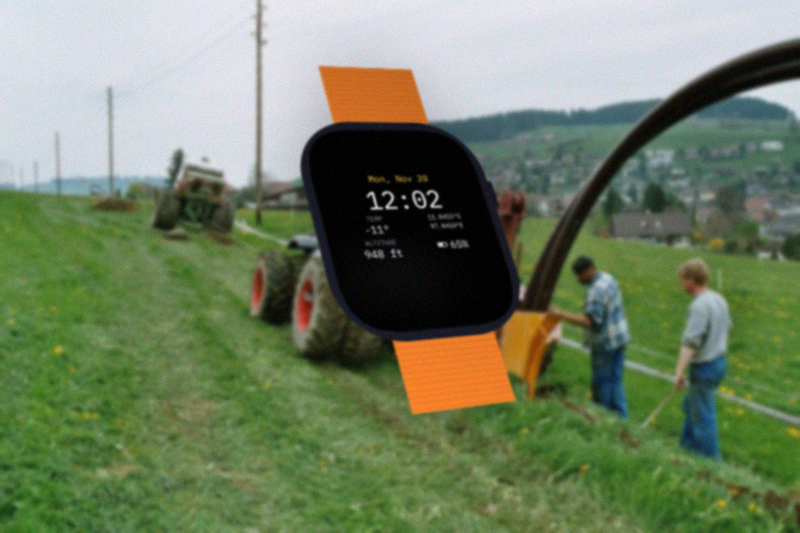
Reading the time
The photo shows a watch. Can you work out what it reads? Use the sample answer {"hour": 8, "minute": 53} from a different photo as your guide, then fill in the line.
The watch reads {"hour": 12, "minute": 2}
